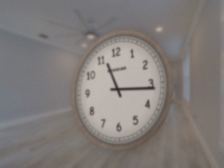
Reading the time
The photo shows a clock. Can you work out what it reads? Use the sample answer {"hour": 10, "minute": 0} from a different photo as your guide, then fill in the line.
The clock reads {"hour": 11, "minute": 16}
